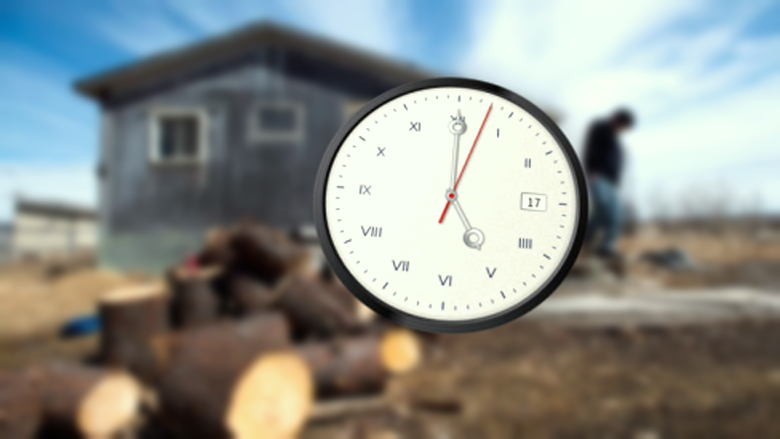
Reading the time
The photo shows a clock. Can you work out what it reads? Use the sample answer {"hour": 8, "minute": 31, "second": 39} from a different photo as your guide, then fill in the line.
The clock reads {"hour": 5, "minute": 0, "second": 3}
